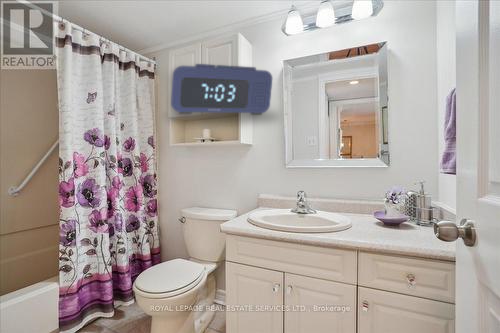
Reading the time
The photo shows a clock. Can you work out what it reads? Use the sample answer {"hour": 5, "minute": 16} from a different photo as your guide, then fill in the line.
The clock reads {"hour": 7, "minute": 3}
